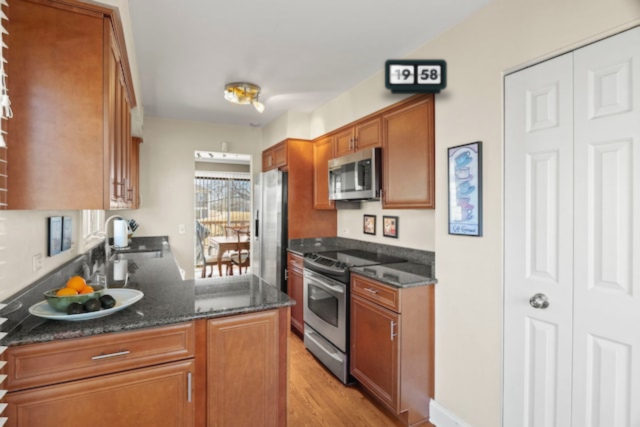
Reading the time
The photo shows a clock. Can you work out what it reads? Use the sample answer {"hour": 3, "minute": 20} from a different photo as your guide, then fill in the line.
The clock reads {"hour": 19, "minute": 58}
